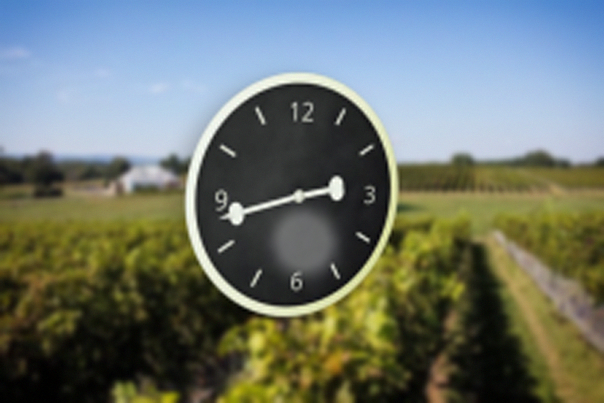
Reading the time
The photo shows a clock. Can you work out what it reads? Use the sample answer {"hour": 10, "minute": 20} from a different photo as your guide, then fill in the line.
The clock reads {"hour": 2, "minute": 43}
